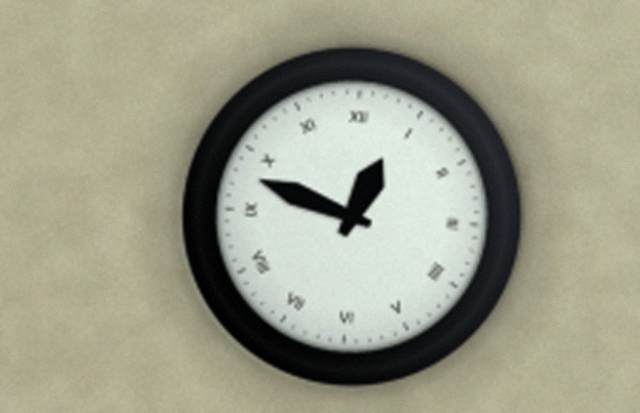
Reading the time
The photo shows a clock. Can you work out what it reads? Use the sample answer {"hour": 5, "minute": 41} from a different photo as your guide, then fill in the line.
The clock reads {"hour": 12, "minute": 48}
